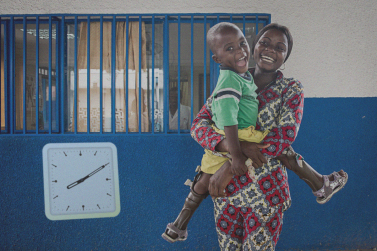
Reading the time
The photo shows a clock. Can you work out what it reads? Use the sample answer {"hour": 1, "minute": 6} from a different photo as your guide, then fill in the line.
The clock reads {"hour": 8, "minute": 10}
